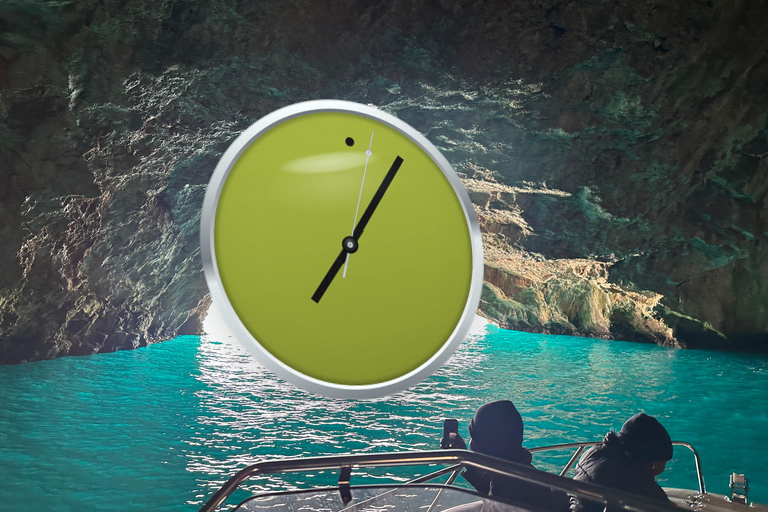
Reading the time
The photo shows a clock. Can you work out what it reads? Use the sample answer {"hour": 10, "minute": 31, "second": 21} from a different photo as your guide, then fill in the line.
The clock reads {"hour": 7, "minute": 5, "second": 2}
